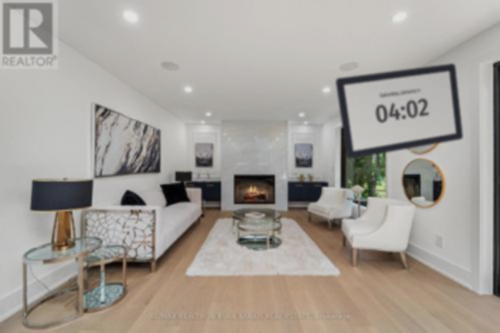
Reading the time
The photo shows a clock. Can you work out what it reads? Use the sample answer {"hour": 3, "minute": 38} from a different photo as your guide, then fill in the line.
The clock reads {"hour": 4, "minute": 2}
